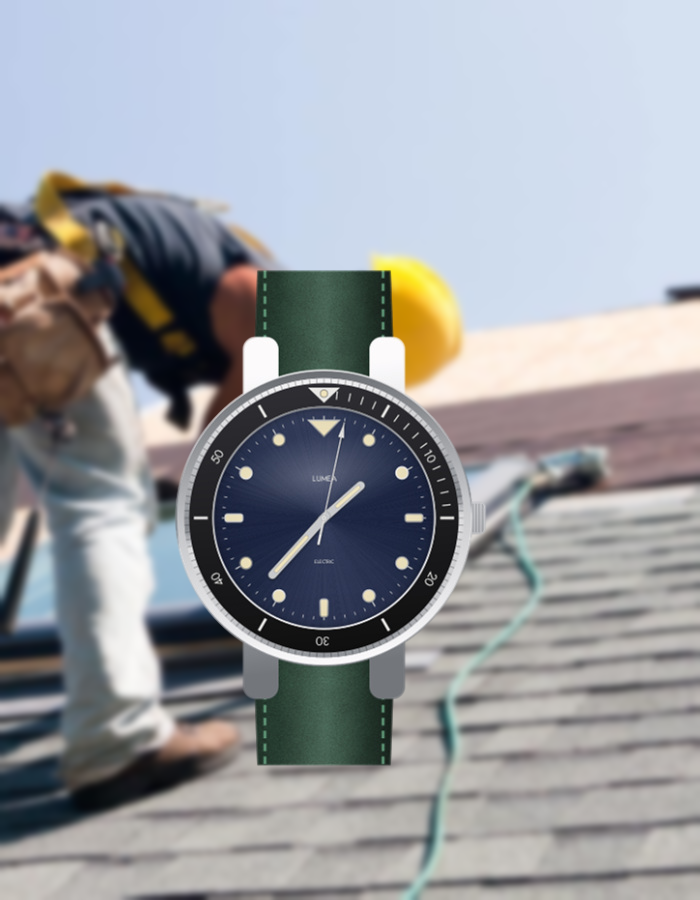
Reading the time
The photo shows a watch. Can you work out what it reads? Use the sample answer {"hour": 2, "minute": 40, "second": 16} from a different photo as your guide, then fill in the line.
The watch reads {"hour": 1, "minute": 37, "second": 2}
